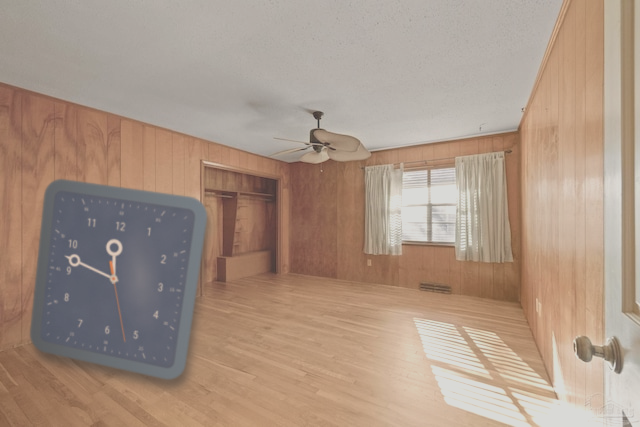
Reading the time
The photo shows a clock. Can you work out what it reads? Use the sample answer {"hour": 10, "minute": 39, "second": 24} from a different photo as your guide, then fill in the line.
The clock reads {"hour": 11, "minute": 47, "second": 27}
